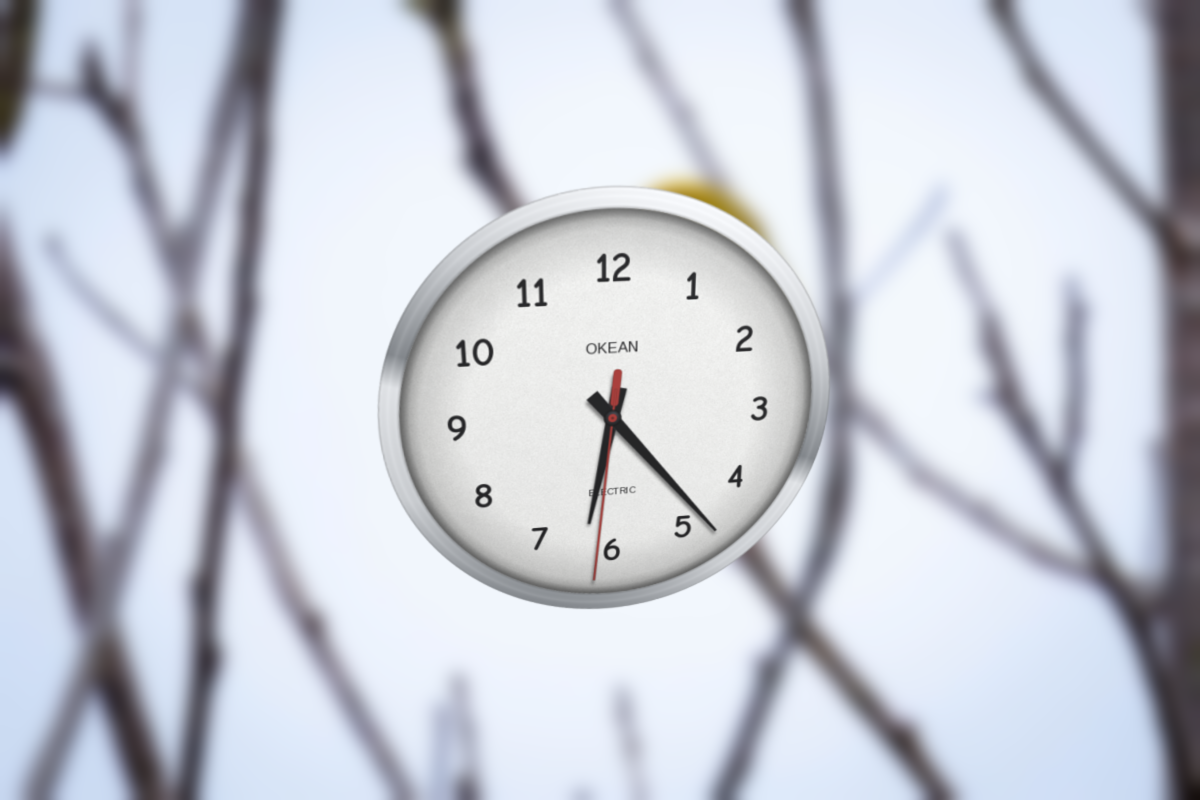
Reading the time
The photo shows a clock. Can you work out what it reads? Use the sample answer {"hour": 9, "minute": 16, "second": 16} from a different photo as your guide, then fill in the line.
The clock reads {"hour": 6, "minute": 23, "second": 31}
